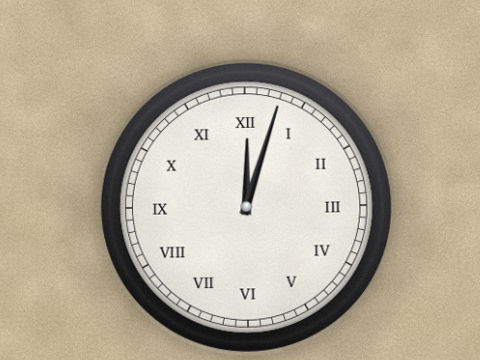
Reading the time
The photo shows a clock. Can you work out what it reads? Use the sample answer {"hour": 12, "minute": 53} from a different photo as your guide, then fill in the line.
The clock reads {"hour": 12, "minute": 3}
